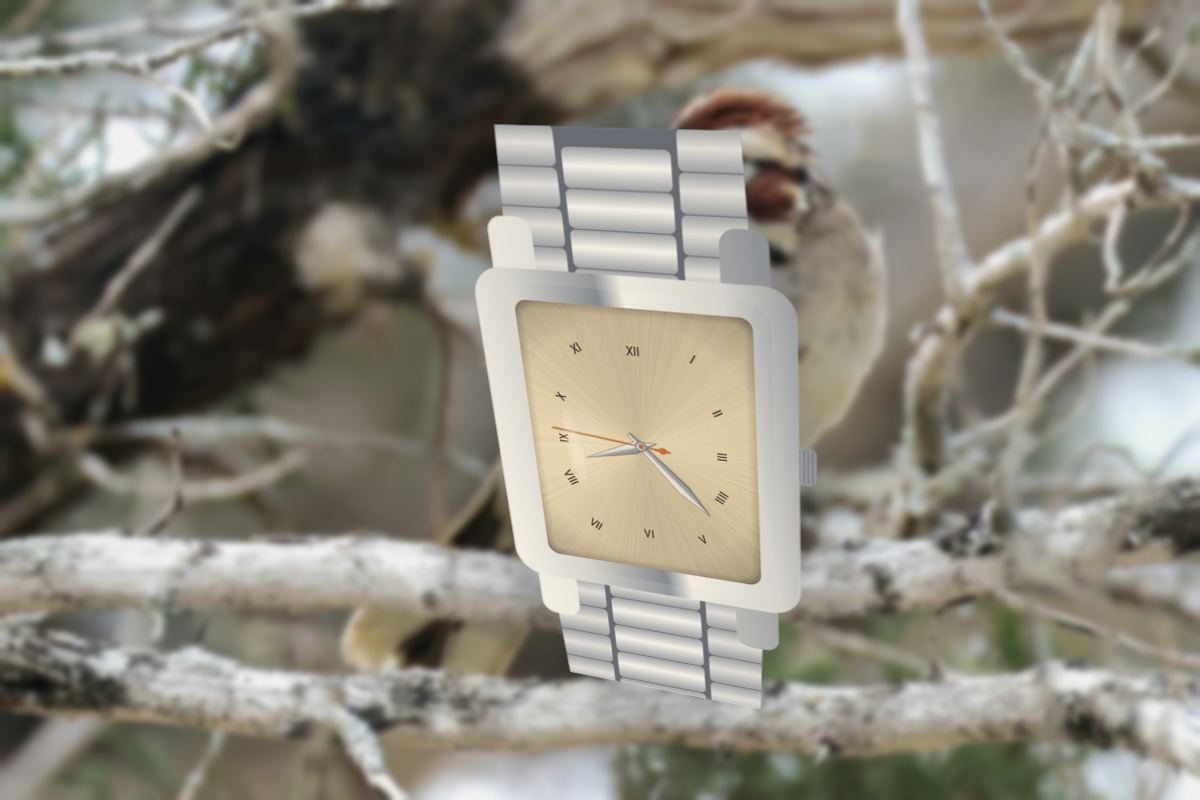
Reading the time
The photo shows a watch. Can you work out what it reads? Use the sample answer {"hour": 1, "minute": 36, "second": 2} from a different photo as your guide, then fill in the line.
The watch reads {"hour": 8, "minute": 22, "second": 46}
